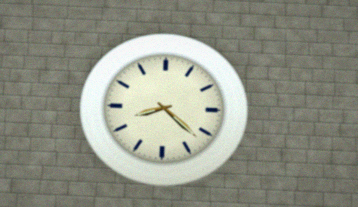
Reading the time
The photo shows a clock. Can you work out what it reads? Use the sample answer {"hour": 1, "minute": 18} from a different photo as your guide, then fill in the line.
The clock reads {"hour": 8, "minute": 22}
